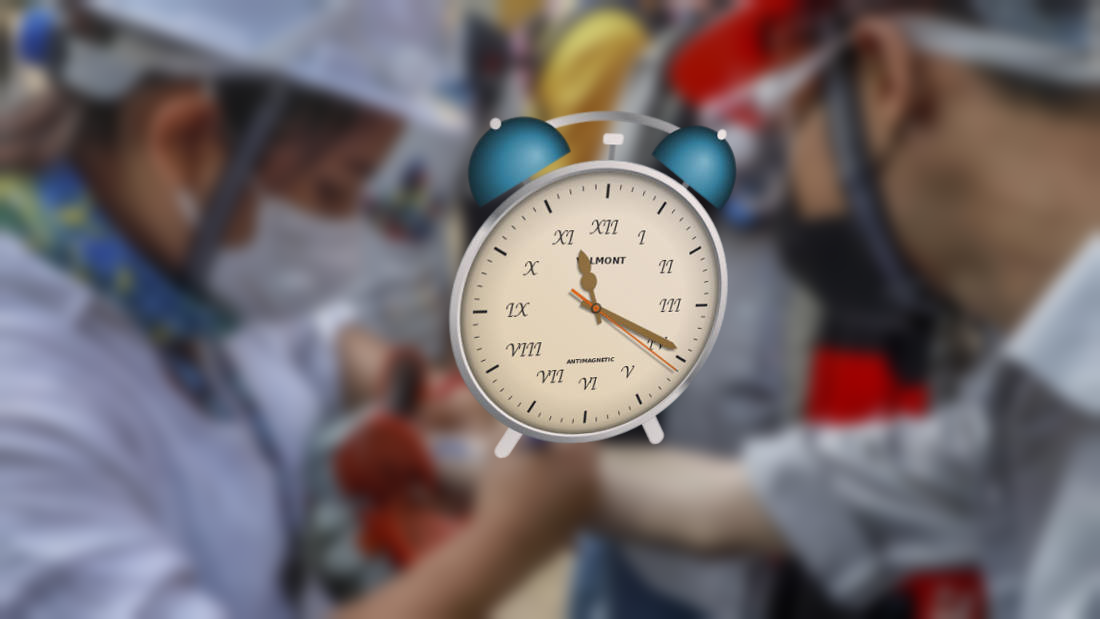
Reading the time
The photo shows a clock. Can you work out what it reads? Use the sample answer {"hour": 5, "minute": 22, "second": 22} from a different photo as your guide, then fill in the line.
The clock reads {"hour": 11, "minute": 19, "second": 21}
